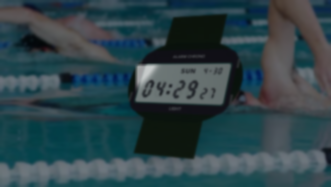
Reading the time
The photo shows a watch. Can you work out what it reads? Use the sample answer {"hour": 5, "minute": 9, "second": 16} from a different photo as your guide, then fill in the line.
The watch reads {"hour": 4, "minute": 29, "second": 27}
